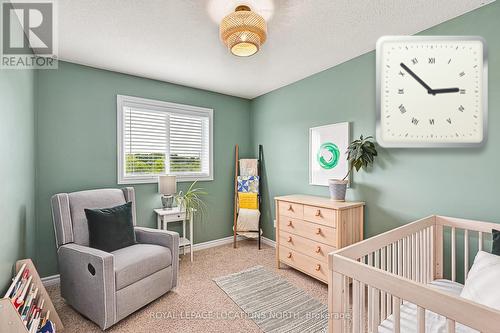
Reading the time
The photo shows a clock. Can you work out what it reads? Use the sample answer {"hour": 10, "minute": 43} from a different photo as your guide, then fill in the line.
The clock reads {"hour": 2, "minute": 52}
